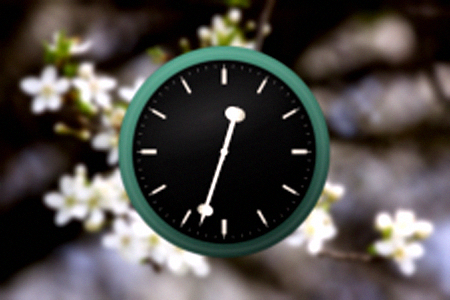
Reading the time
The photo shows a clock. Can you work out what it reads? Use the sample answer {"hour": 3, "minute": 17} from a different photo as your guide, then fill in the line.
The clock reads {"hour": 12, "minute": 33}
